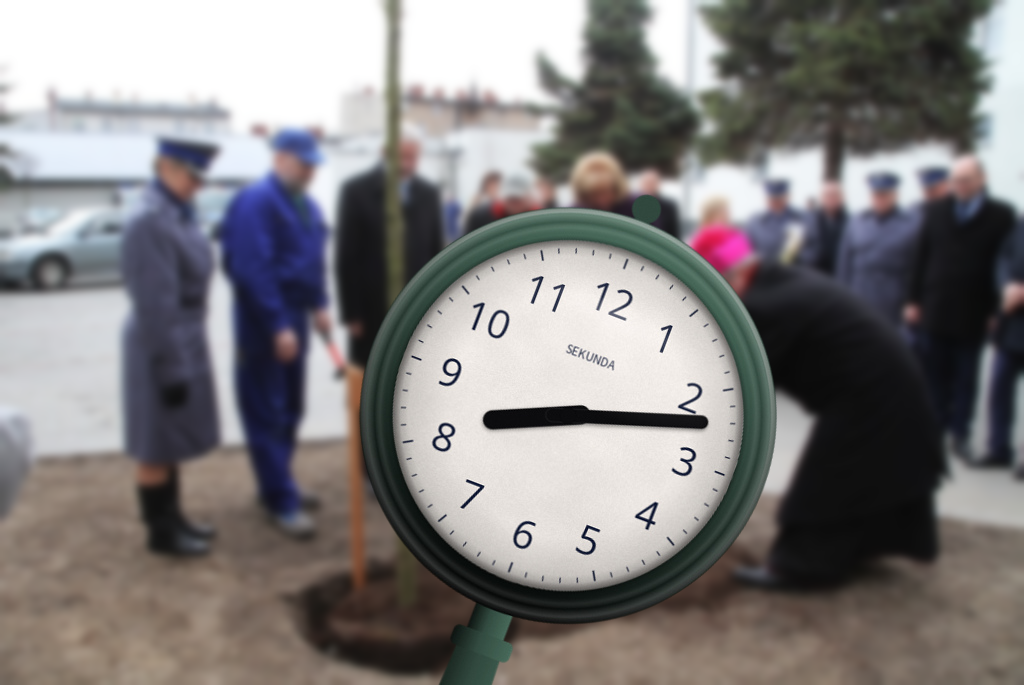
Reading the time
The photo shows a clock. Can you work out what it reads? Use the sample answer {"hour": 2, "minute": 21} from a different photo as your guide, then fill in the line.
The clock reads {"hour": 8, "minute": 12}
